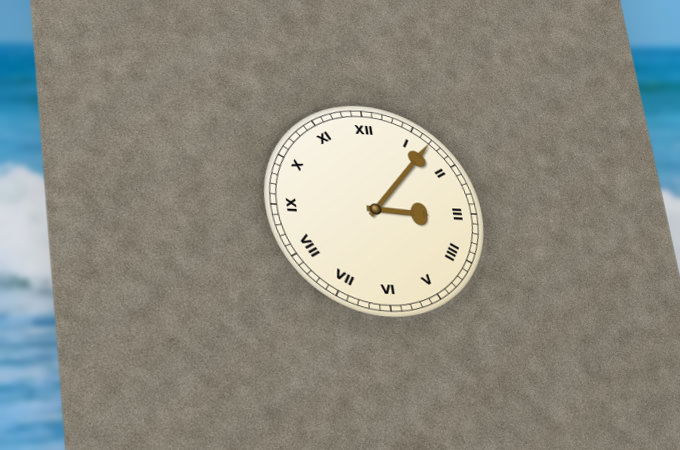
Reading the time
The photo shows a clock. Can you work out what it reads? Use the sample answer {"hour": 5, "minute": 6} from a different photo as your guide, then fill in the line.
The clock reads {"hour": 3, "minute": 7}
